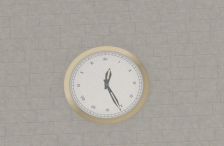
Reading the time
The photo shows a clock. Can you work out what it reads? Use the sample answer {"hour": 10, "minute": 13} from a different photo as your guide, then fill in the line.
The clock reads {"hour": 12, "minute": 26}
